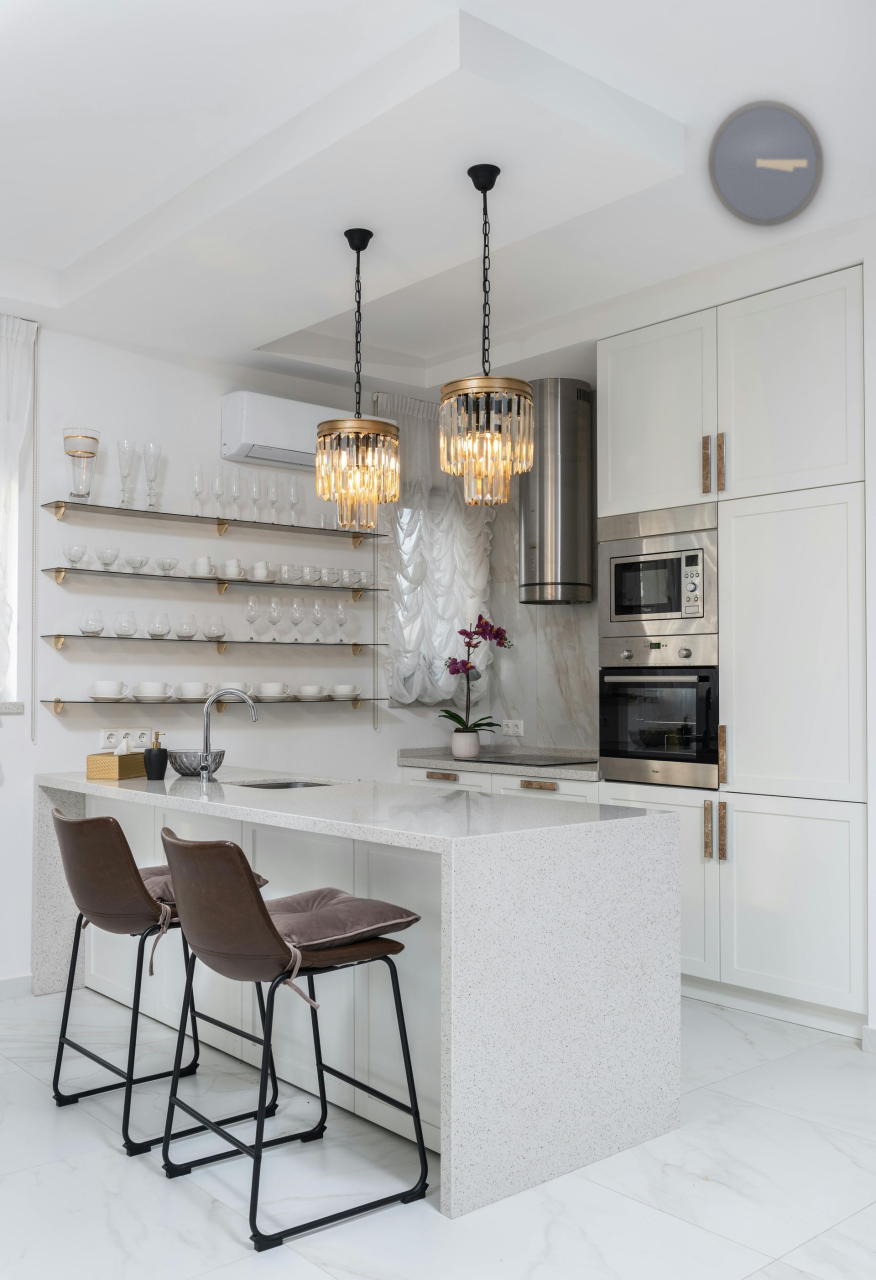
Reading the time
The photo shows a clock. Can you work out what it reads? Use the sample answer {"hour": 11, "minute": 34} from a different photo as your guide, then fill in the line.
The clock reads {"hour": 3, "minute": 15}
